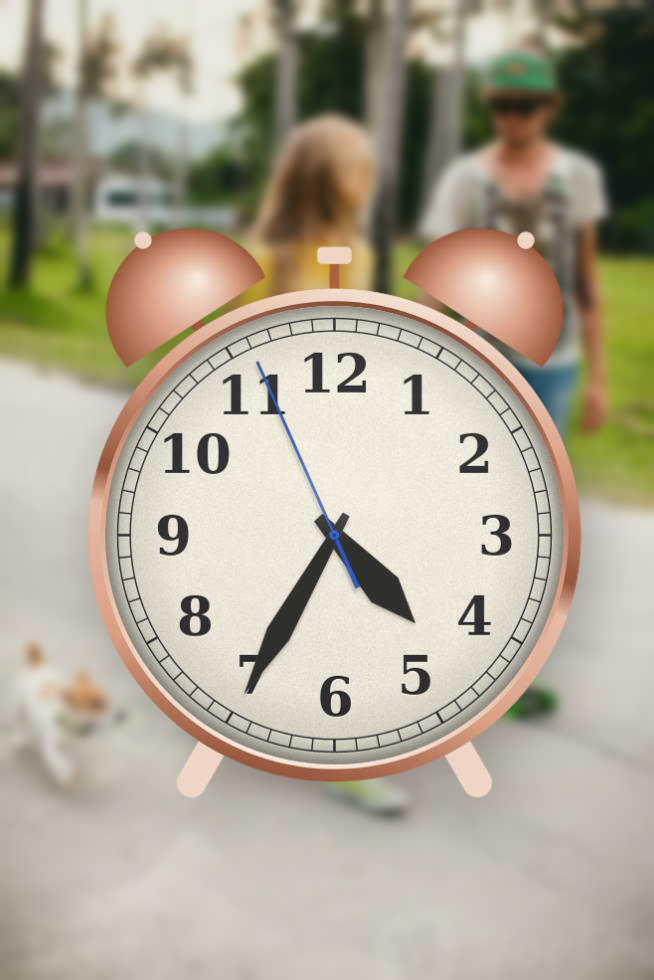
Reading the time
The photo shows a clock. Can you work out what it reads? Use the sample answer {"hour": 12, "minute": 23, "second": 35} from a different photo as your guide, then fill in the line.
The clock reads {"hour": 4, "minute": 34, "second": 56}
